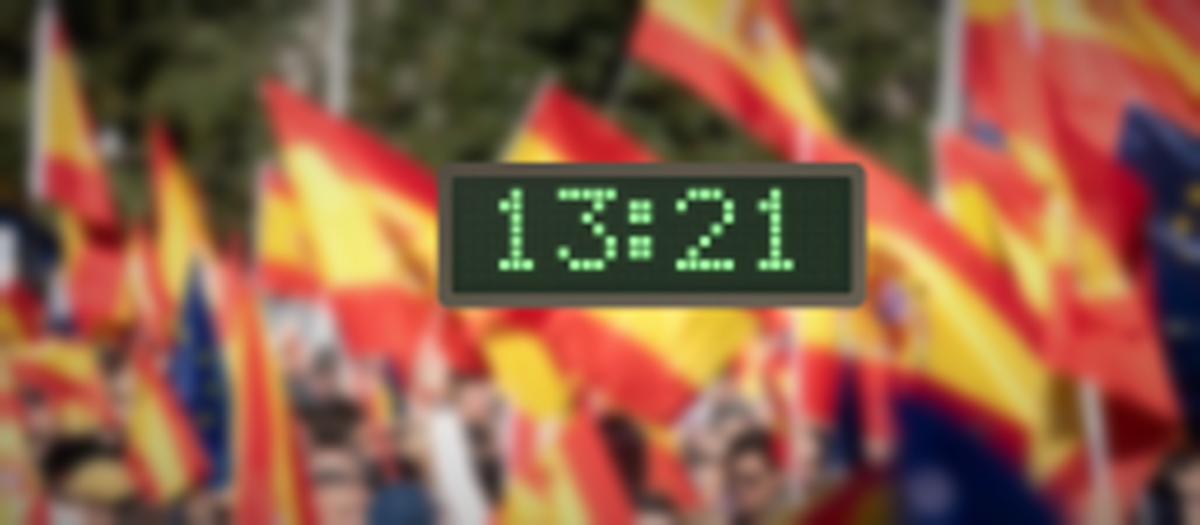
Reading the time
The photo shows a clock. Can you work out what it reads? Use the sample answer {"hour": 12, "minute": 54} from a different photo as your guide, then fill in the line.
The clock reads {"hour": 13, "minute": 21}
